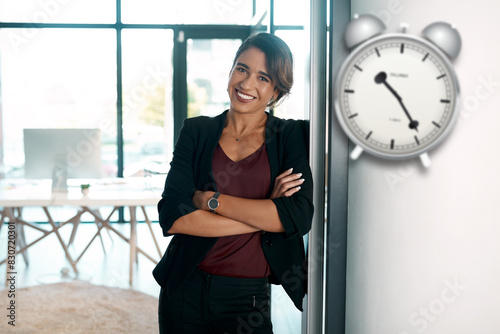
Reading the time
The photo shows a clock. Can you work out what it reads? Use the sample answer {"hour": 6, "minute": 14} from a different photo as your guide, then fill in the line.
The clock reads {"hour": 10, "minute": 24}
